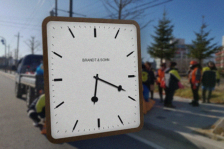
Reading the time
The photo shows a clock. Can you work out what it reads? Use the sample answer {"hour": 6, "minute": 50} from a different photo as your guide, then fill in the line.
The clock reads {"hour": 6, "minute": 19}
